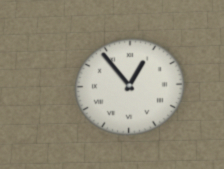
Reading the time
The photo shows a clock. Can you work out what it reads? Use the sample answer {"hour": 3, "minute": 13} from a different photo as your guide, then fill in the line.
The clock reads {"hour": 12, "minute": 54}
